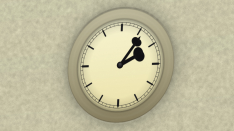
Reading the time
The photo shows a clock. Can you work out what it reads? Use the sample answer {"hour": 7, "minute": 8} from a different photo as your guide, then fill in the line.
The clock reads {"hour": 2, "minute": 6}
